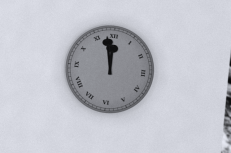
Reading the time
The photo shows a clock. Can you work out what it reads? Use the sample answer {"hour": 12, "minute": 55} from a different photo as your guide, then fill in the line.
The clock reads {"hour": 11, "minute": 58}
